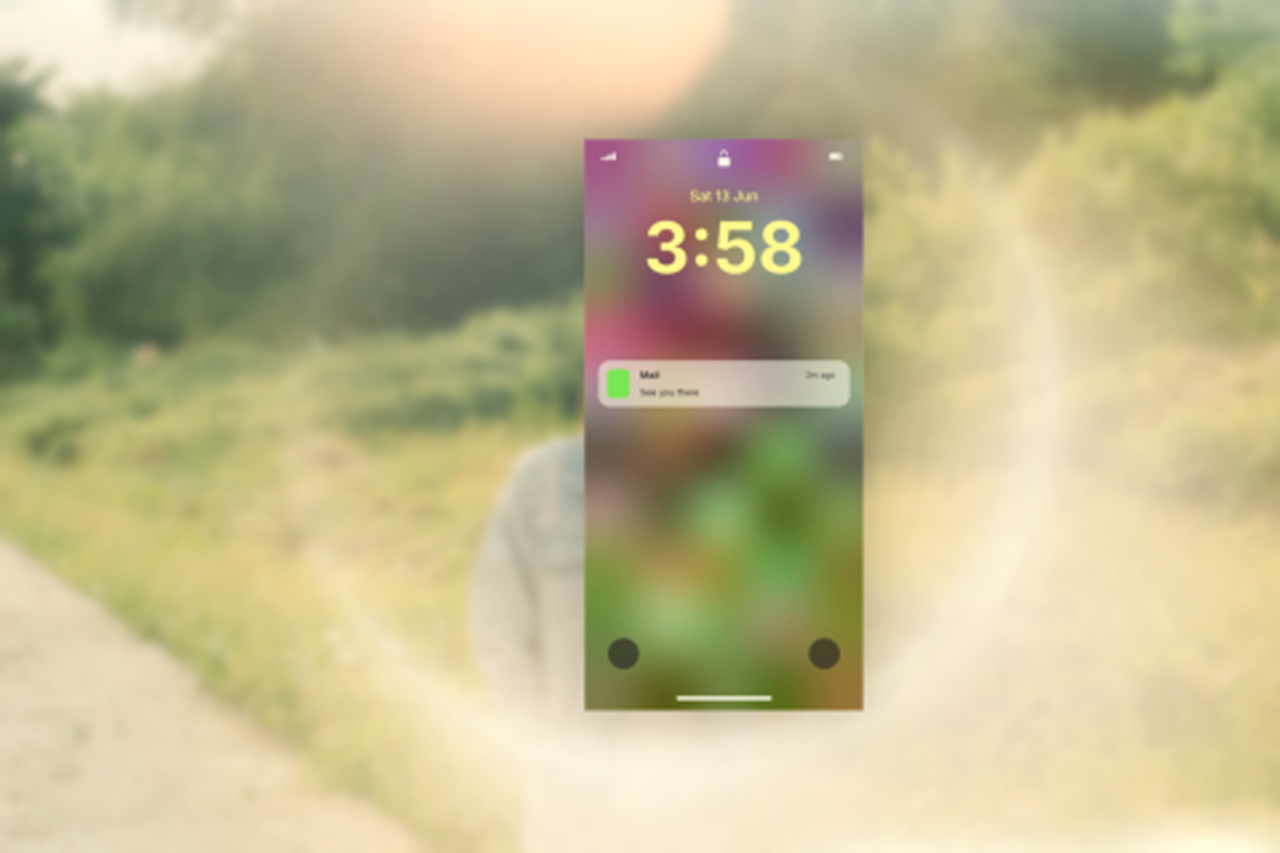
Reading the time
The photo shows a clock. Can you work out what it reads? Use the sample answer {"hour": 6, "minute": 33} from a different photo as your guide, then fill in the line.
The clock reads {"hour": 3, "minute": 58}
